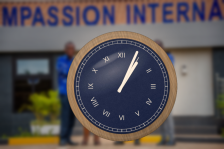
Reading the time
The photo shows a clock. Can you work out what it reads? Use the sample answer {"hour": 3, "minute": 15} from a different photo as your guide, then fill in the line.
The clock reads {"hour": 1, "minute": 4}
